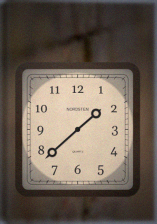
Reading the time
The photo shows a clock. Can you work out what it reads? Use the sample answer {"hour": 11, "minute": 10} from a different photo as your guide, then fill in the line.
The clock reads {"hour": 1, "minute": 38}
